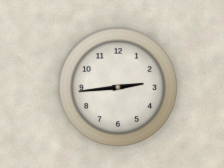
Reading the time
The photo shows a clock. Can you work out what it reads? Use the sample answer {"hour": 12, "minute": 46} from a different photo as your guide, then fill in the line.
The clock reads {"hour": 2, "minute": 44}
